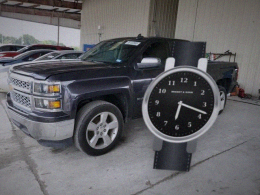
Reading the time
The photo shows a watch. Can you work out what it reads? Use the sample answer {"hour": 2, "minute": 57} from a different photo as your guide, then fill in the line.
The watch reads {"hour": 6, "minute": 18}
